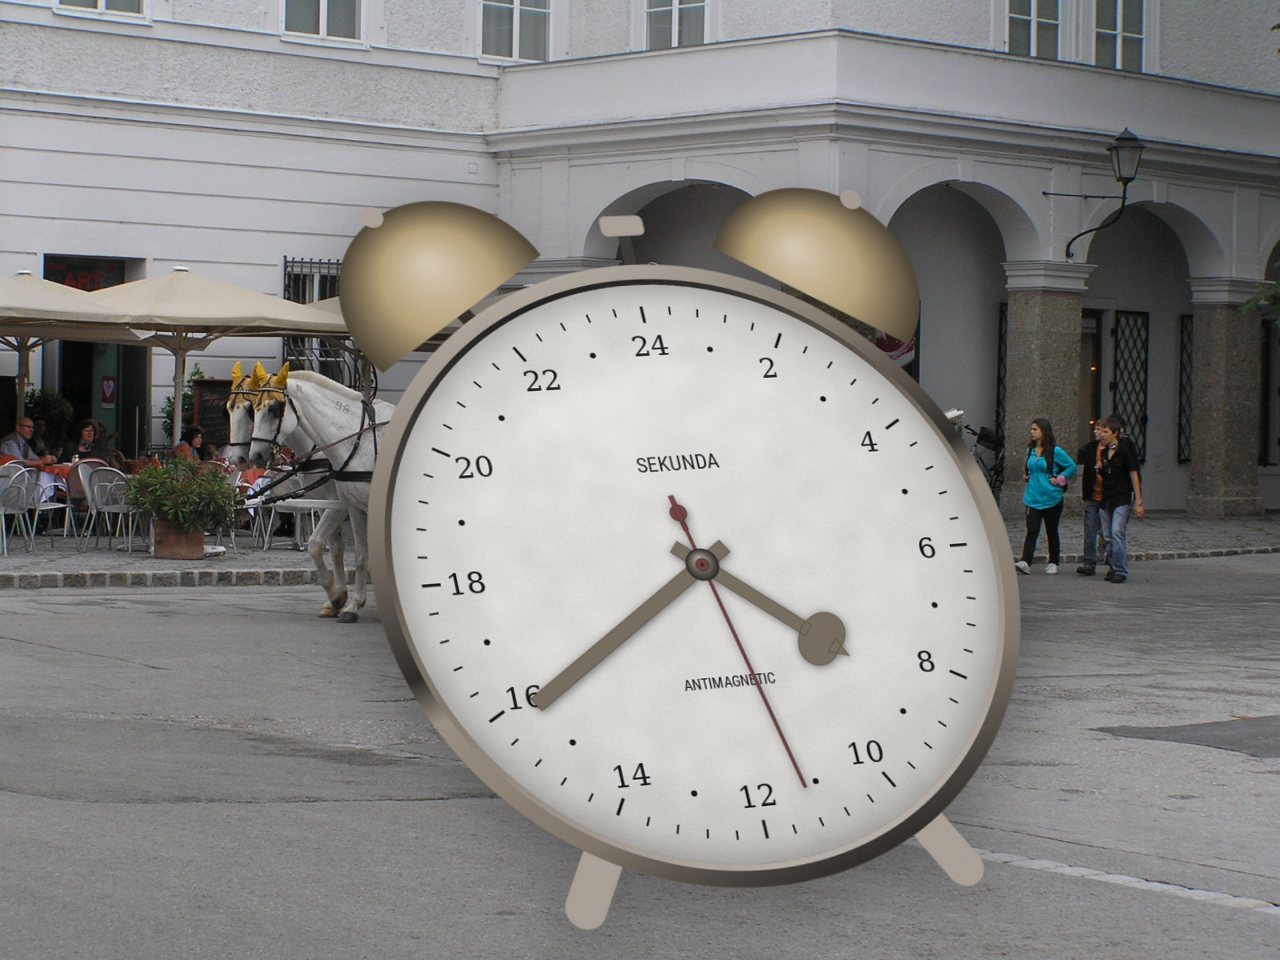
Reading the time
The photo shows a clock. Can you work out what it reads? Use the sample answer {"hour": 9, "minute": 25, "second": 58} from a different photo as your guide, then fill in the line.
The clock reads {"hour": 8, "minute": 39, "second": 28}
